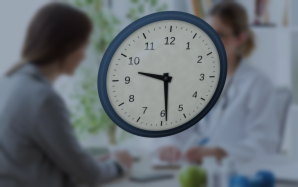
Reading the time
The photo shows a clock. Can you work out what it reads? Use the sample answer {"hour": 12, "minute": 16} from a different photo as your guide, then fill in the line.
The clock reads {"hour": 9, "minute": 29}
